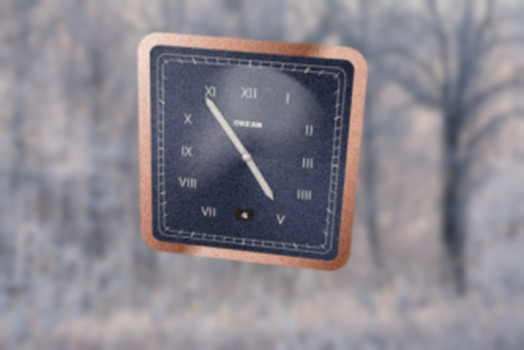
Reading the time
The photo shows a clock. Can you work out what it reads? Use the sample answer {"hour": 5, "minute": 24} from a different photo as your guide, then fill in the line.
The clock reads {"hour": 4, "minute": 54}
